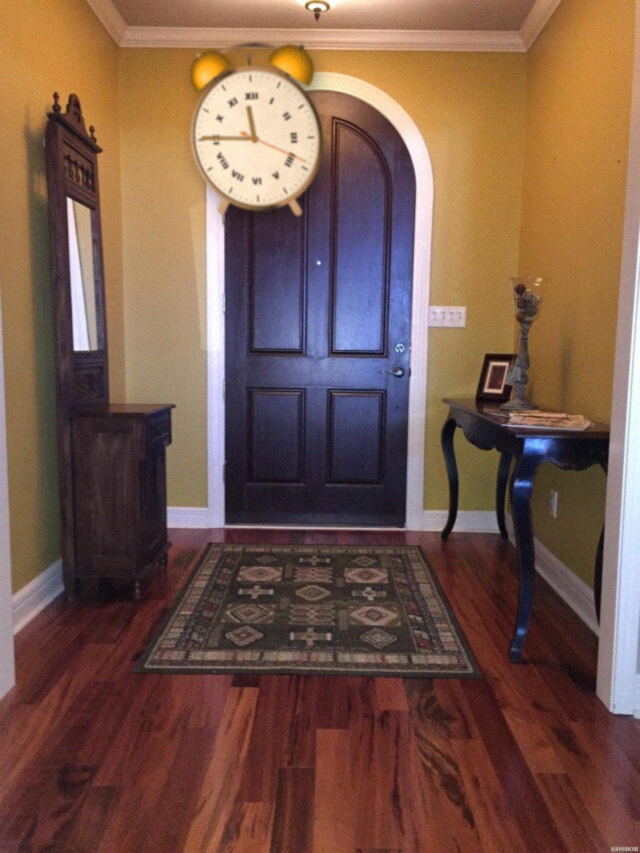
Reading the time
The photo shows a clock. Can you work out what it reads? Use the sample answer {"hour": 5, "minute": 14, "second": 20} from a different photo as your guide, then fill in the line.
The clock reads {"hour": 11, "minute": 45, "second": 19}
